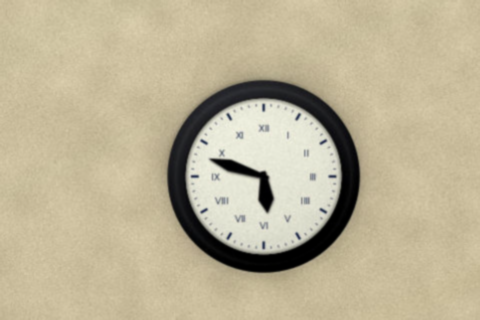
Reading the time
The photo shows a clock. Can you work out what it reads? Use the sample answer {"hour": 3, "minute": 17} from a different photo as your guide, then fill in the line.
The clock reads {"hour": 5, "minute": 48}
